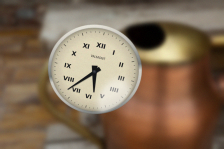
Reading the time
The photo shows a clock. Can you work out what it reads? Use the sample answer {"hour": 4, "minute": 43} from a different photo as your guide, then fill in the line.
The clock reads {"hour": 5, "minute": 37}
